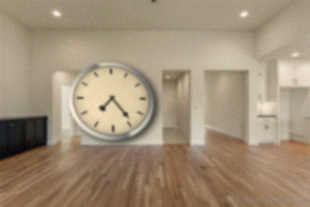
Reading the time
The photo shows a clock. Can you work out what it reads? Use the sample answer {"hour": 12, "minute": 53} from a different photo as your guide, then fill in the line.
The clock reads {"hour": 7, "minute": 24}
